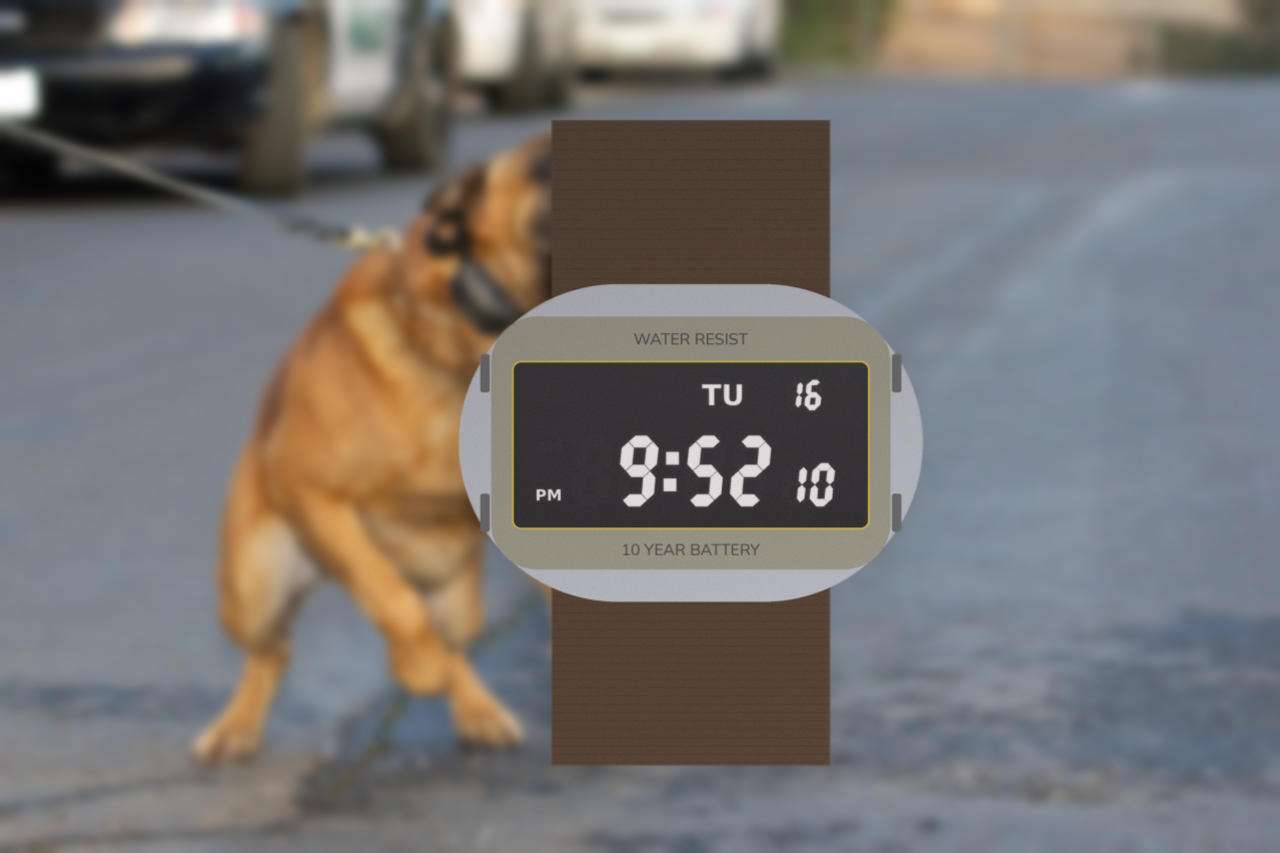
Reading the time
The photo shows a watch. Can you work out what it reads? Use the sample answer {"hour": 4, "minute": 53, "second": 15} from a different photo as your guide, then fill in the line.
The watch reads {"hour": 9, "minute": 52, "second": 10}
